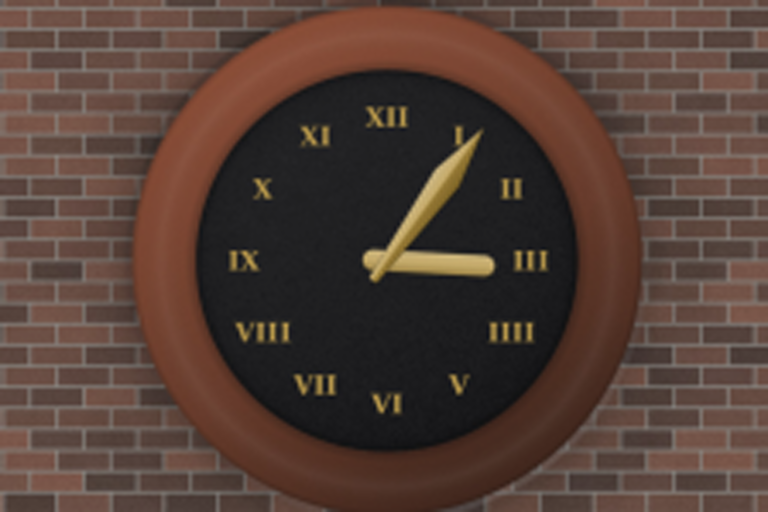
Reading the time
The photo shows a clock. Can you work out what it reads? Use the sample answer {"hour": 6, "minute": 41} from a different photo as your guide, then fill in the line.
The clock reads {"hour": 3, "minute": 6}
